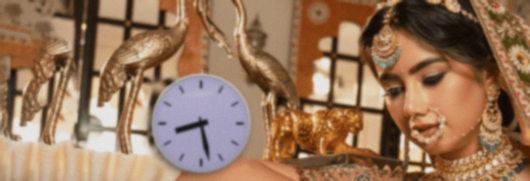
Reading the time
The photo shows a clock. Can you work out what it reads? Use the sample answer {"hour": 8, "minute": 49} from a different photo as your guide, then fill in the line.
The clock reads {"hour": 8, "minute": 28}
